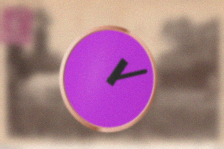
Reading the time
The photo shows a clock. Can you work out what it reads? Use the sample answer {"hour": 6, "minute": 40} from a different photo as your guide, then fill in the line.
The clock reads {"hour": 1, "minute": 13}
